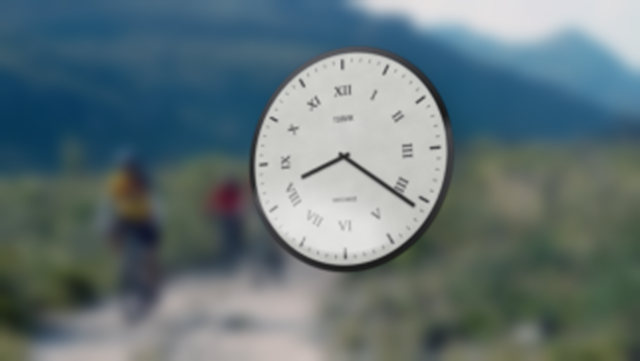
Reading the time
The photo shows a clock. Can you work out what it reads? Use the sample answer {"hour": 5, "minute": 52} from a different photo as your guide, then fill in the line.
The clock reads {"hour": 8, "minute": 21}
